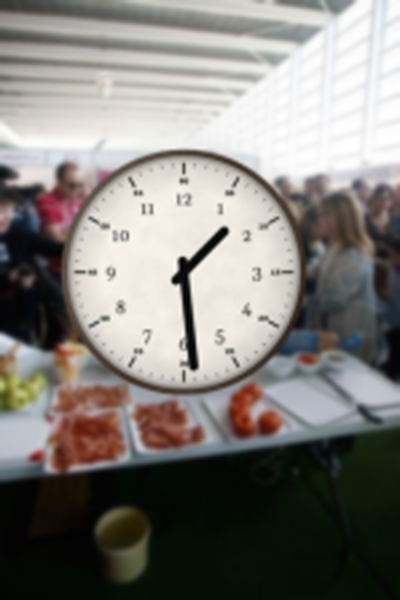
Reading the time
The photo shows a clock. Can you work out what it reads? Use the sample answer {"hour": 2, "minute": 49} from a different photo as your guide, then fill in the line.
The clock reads {"hour": 1, "minute": 29}
